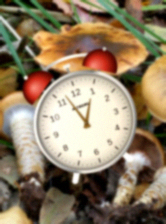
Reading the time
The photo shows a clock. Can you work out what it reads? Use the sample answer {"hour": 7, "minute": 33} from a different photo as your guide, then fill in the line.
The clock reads {"hour": 12, "minute": 57}
